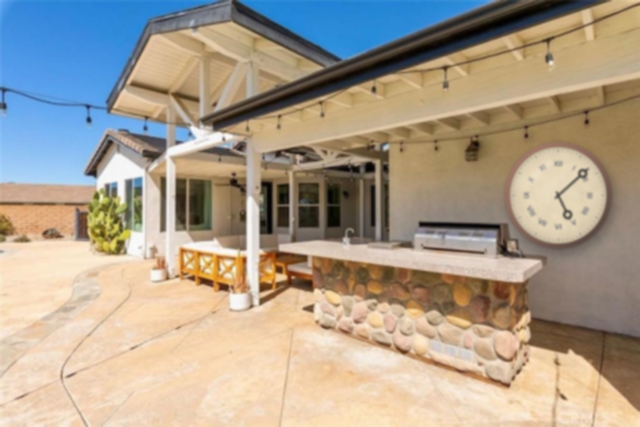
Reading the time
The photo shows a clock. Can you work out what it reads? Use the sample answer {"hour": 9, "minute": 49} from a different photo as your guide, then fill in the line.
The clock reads {"hour": 5, "minute": 8}
